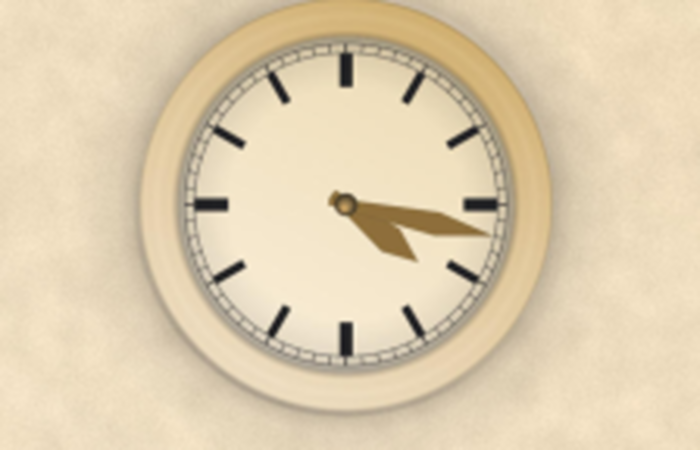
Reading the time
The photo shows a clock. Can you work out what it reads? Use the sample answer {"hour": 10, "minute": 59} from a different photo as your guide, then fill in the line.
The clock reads {"hour": 4, "minute": 17}
